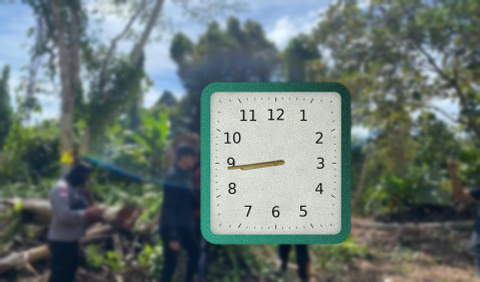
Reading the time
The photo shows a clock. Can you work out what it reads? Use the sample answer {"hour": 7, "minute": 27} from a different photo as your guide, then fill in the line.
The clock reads {"hour": 8, "minute": 44}
